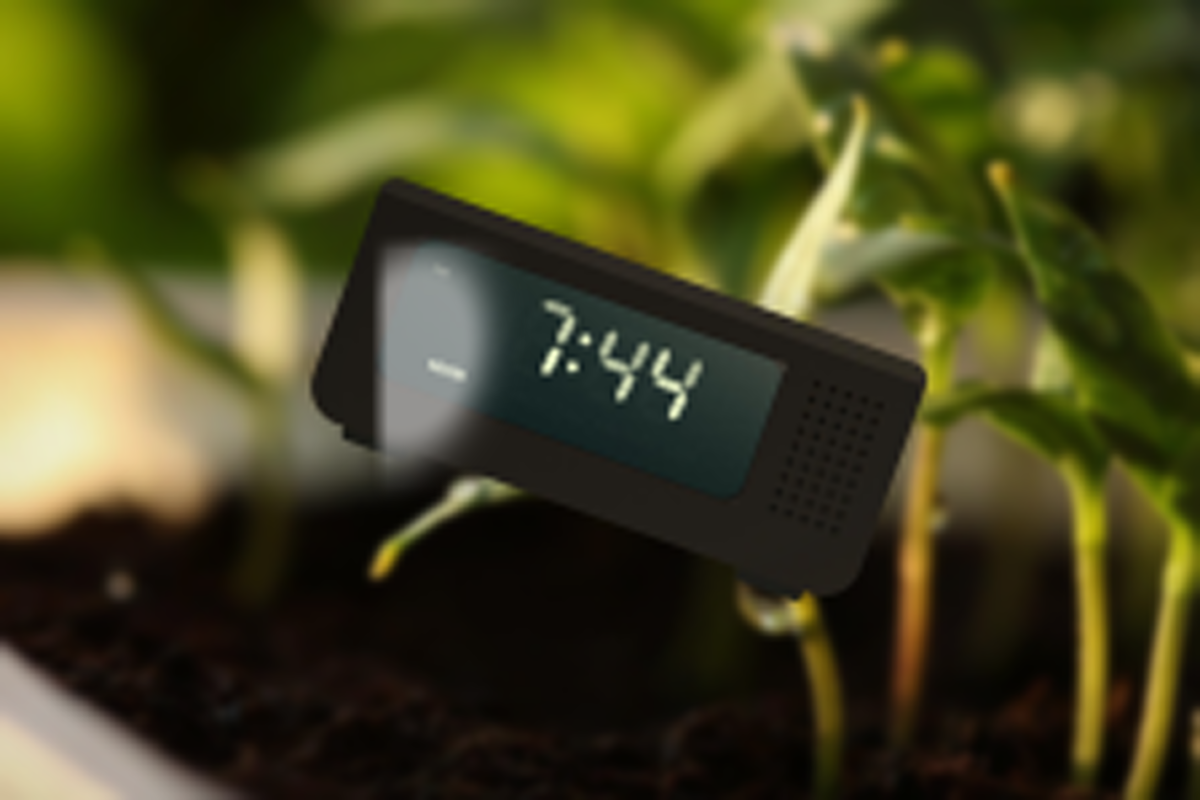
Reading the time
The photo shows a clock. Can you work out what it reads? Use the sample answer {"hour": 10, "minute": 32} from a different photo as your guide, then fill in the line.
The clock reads {"hour": 7, "minute": 44}
